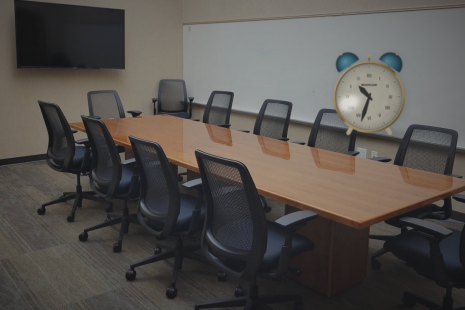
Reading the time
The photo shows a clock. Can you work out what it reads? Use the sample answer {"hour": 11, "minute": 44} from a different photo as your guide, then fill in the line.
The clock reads {"hour": 10, "minute": 33}
